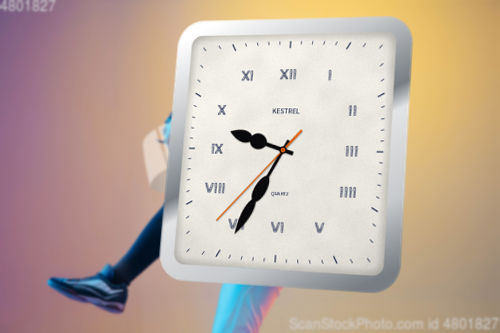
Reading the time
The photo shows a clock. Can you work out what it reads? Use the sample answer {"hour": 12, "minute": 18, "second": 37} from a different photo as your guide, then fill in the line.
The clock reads {"hour": 9, "minute": 34, "second": 37}
